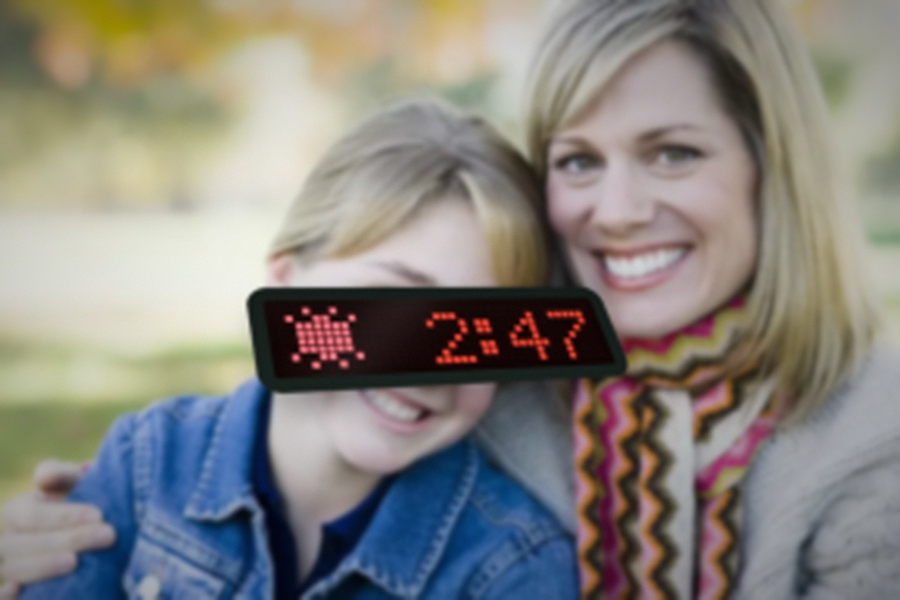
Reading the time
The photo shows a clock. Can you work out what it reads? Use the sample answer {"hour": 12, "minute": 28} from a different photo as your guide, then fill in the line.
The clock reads {"hour": 2, "minute": 47}
